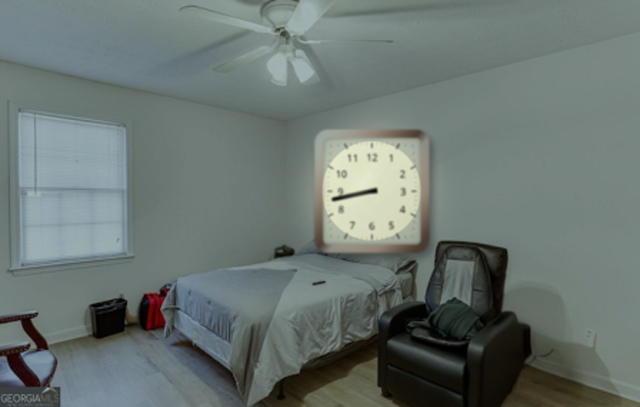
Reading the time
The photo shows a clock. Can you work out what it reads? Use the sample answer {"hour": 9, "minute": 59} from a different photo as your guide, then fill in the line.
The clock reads {"hour": 8, "minute": 43}
